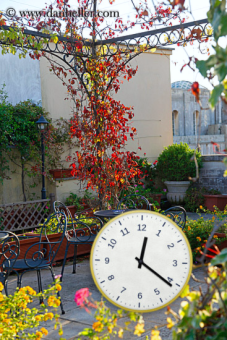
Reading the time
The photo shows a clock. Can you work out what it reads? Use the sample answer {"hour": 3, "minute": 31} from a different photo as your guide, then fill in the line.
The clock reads {"hour": 12, "minute": 21}
